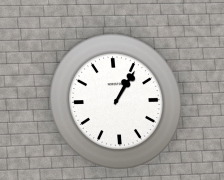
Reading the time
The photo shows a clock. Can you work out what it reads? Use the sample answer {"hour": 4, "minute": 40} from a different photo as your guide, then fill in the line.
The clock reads {"hour": 1, "minute": 6}
